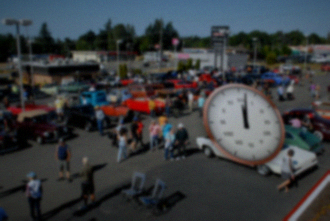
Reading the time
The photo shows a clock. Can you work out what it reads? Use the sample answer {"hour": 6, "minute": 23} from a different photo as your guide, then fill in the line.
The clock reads {"hour": 12, "minute": 2}
